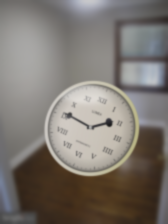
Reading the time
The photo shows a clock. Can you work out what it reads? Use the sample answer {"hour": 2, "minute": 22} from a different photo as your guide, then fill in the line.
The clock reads {"hour": 1, "minute": 46}
